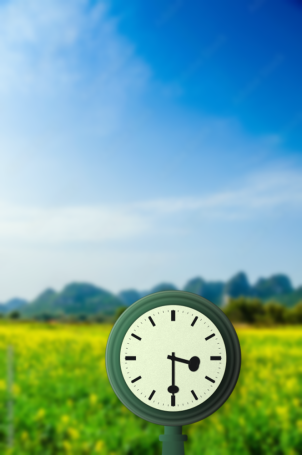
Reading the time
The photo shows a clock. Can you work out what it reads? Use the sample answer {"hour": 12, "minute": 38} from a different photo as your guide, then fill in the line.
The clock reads {"hour": 3, "minute": 30}
